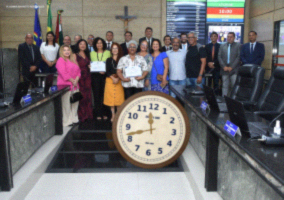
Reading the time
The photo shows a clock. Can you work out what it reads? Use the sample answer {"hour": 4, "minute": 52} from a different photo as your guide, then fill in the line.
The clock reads {"hour": 11, "minute": 42}
